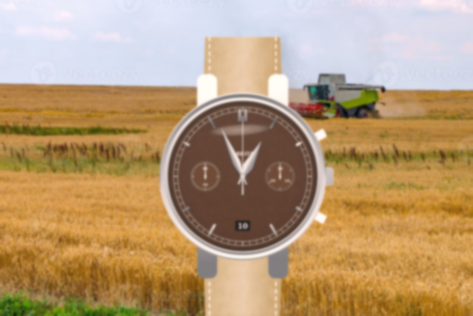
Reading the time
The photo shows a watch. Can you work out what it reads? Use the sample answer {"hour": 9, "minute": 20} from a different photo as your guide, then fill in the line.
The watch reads {"hour": 12, "minute": 56}
